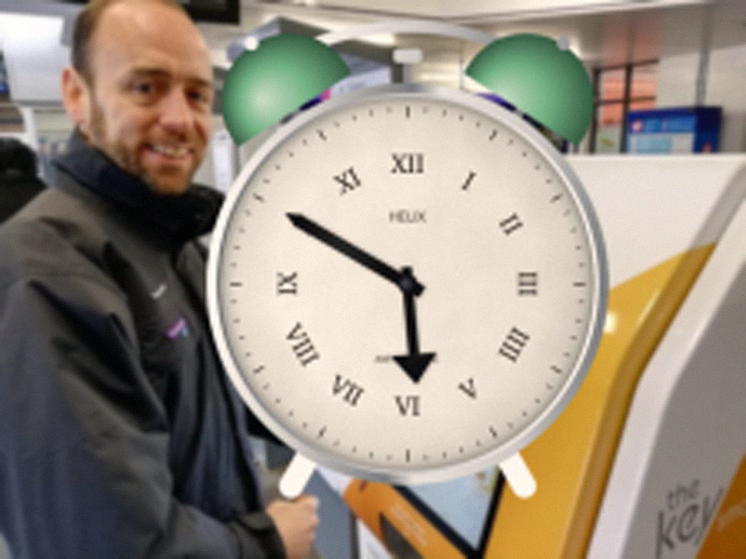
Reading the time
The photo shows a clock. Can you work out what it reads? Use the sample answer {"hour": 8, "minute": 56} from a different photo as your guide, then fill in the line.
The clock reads {"hour": 5, "minute": 50}
